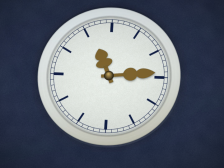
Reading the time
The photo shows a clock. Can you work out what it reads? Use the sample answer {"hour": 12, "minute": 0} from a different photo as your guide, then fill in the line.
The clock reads {"hour": 11, "minute": 14}
